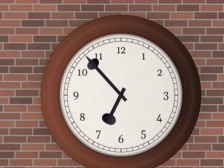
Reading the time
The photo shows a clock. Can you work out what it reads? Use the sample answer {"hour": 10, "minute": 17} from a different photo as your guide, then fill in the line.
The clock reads {"hour": 6, "minute": 53}
